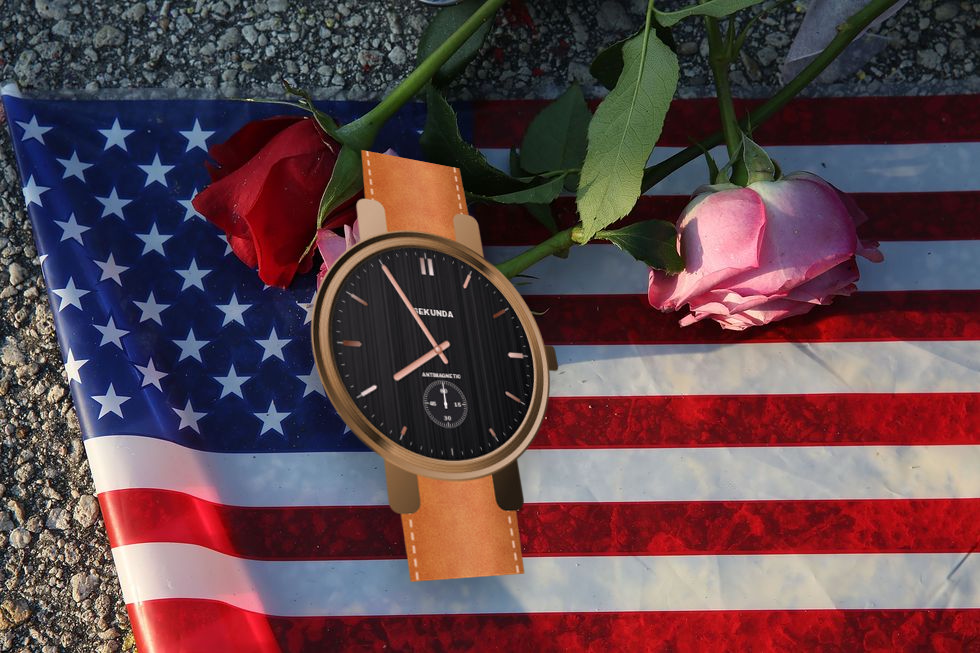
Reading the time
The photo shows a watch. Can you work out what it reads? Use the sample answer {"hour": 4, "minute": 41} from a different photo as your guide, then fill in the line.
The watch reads {"hour": 7, "minute": 55}
